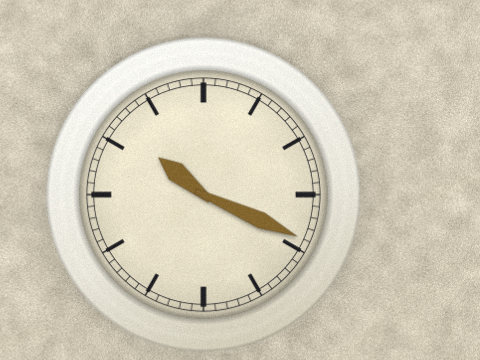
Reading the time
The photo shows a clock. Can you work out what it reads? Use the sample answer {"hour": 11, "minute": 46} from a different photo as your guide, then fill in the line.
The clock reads {"hour": 10, "minute": 19}
